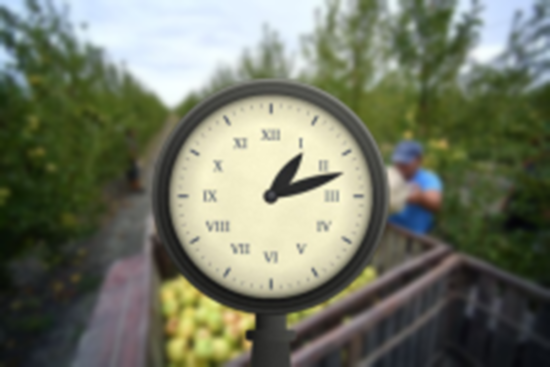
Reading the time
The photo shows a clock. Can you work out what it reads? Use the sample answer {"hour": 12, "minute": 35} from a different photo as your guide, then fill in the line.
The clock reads {"hour": 1, "minute": 12}
